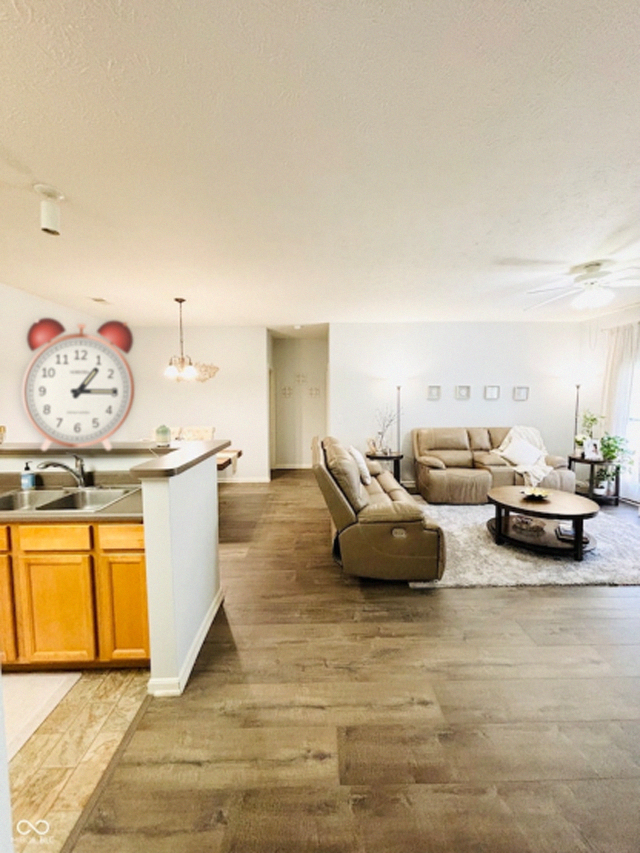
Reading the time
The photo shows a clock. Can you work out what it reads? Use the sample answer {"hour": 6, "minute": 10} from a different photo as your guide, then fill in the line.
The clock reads {"hour": 1, "minute": 15}
